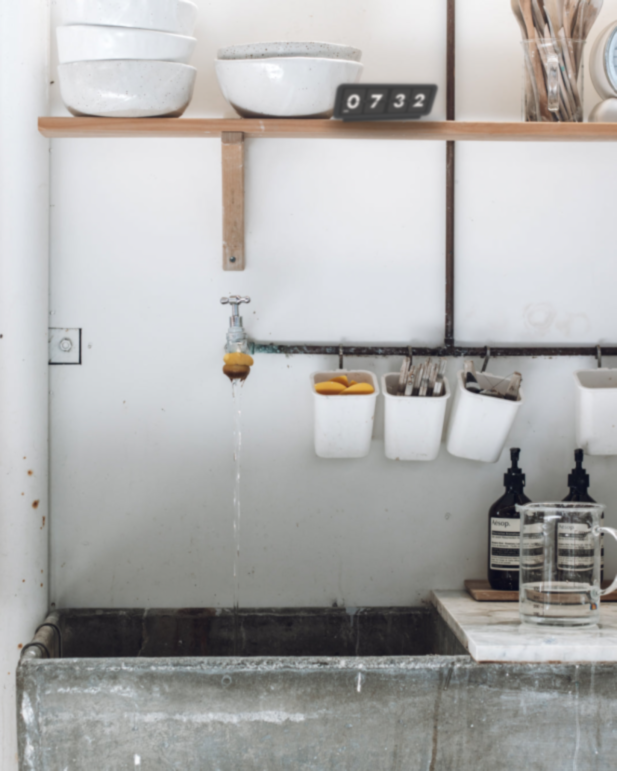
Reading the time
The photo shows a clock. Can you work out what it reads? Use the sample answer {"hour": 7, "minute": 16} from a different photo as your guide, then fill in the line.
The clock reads {"hour": 7, "minute": 32}
